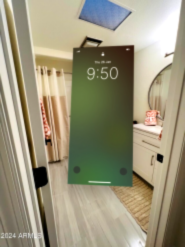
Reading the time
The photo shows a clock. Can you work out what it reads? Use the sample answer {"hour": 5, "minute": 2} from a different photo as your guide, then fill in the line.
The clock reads {"hour": 9, "minute": 50}
